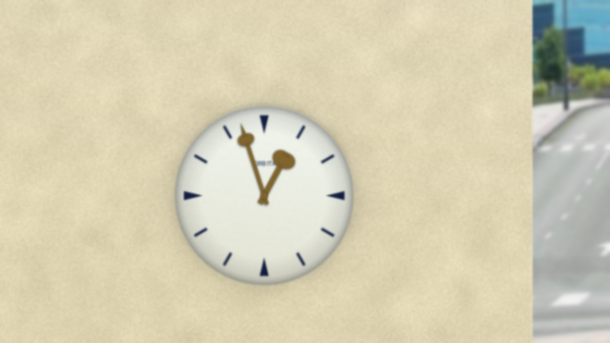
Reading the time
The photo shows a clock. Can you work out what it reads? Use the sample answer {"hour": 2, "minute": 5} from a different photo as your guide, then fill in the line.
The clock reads {"hour": 12, "minute": 57}
